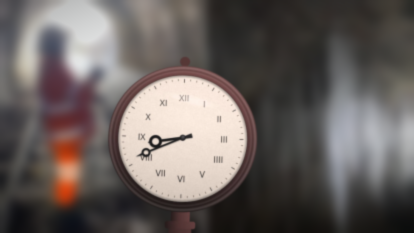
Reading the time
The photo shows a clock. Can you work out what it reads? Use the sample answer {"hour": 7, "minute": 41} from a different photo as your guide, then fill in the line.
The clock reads {"hour": 8, "minute": 41}
